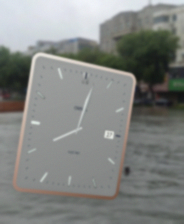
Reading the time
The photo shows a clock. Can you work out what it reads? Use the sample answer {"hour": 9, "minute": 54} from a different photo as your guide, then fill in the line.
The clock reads {"hour": 8, "minute": 2}
